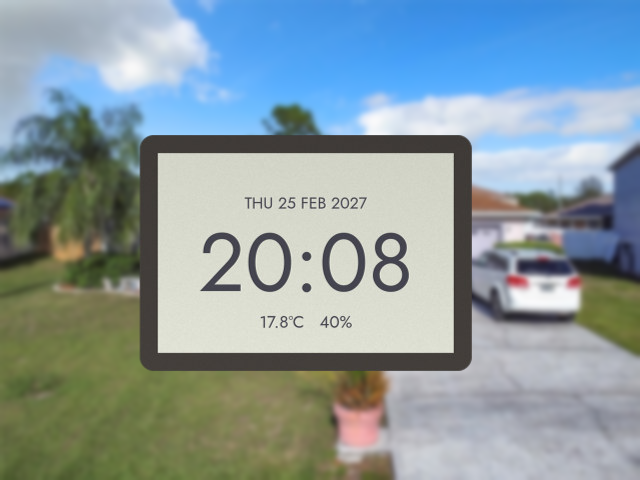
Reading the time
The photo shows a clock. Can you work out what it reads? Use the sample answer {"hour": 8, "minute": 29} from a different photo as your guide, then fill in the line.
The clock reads {"hour": 20, "minute": 8}
